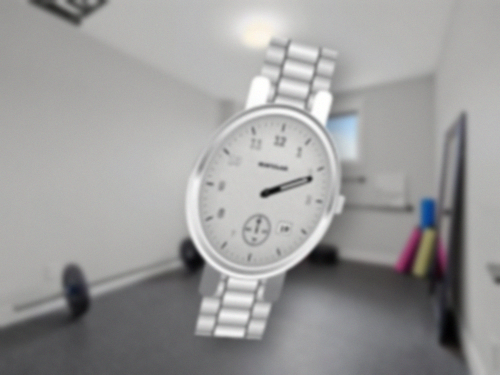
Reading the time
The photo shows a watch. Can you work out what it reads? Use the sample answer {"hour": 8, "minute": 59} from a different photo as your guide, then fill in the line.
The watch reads {"hour": 2, "minute": 11}
